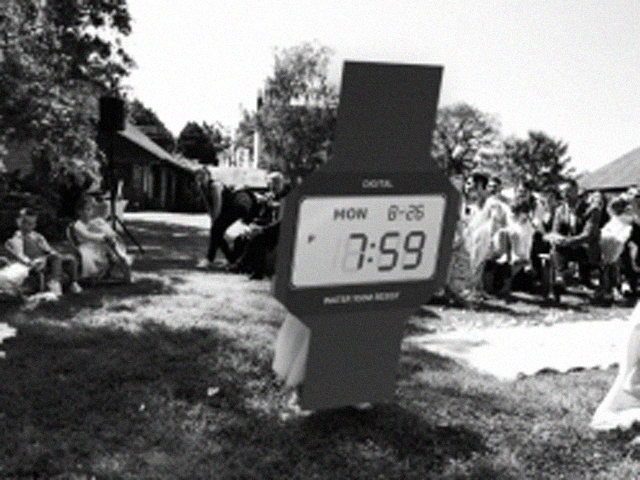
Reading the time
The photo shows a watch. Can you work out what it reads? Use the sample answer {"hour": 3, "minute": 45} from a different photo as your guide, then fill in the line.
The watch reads {"hour": 7, "minute": 59}
